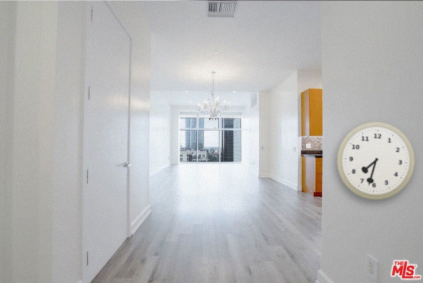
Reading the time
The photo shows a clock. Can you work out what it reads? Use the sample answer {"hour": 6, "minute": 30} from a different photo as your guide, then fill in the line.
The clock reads {"hour": 7, "minute": 32}
